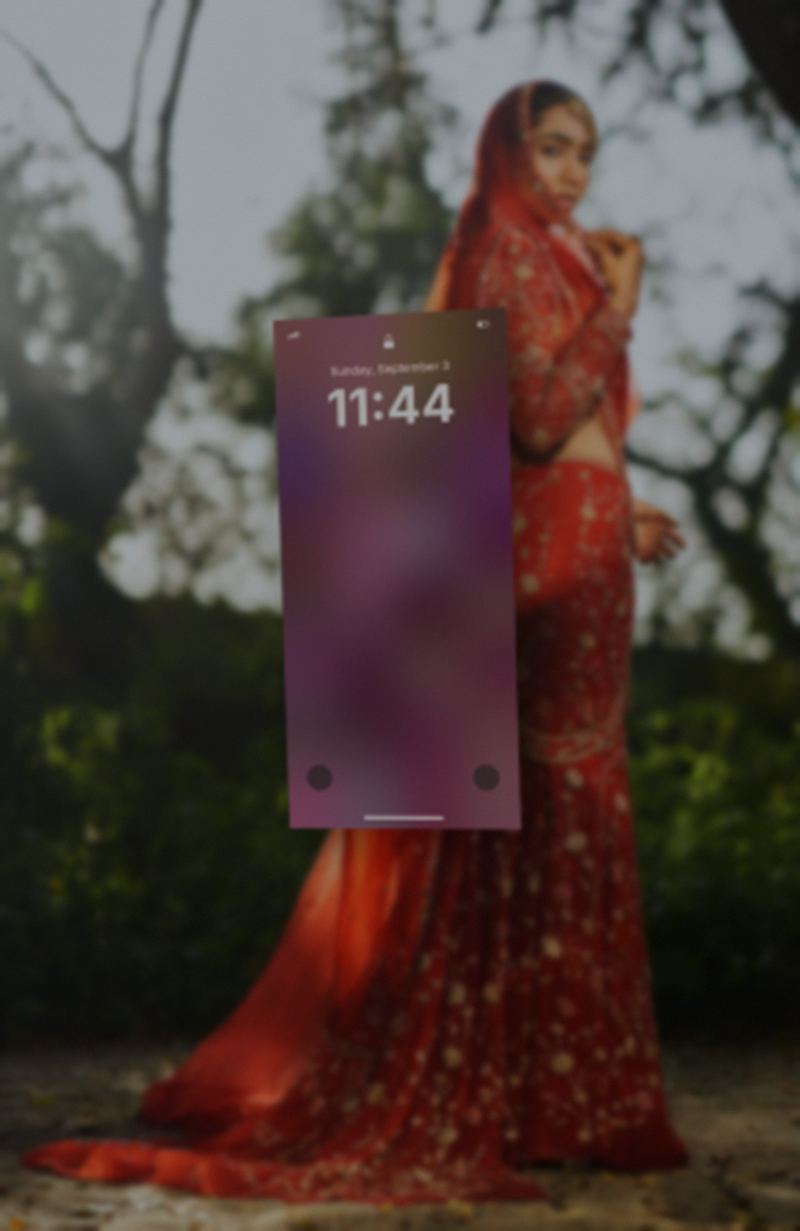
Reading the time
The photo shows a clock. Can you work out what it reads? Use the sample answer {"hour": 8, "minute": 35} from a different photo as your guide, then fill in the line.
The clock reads {"hour": 11, "minute": 44}
